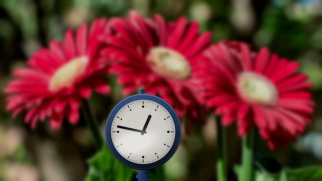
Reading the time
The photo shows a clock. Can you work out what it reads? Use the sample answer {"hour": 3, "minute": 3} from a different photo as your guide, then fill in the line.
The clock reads {"hour": 12, "minute": 47}
